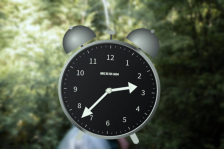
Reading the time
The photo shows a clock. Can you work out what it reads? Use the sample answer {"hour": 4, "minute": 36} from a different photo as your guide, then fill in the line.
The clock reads {"hour": 2, "minute": 37}
